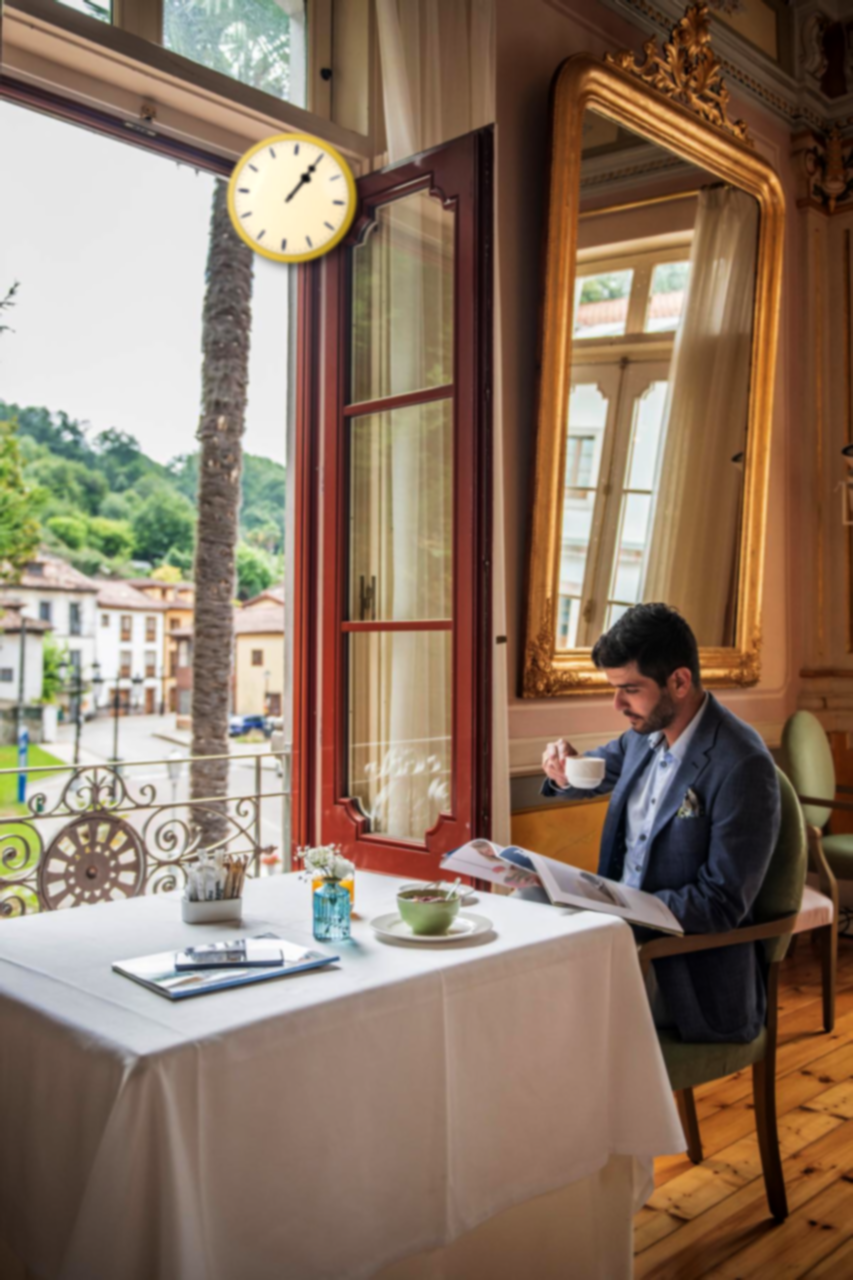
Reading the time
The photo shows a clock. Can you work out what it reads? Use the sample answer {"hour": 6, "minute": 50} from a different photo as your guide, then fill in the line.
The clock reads {"hour": 1, "minute": 5}
